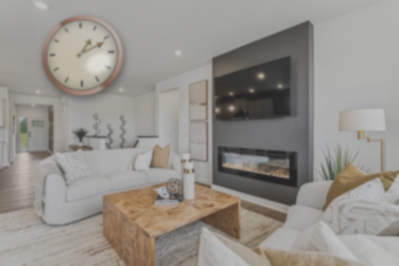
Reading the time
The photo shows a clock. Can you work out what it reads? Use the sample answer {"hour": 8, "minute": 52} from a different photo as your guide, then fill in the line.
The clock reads {"hour": 1, "minute": 11}
